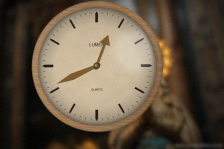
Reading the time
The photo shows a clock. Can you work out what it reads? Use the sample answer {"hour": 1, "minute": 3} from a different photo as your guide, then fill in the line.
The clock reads {"hour": 12, "minute": 41}
